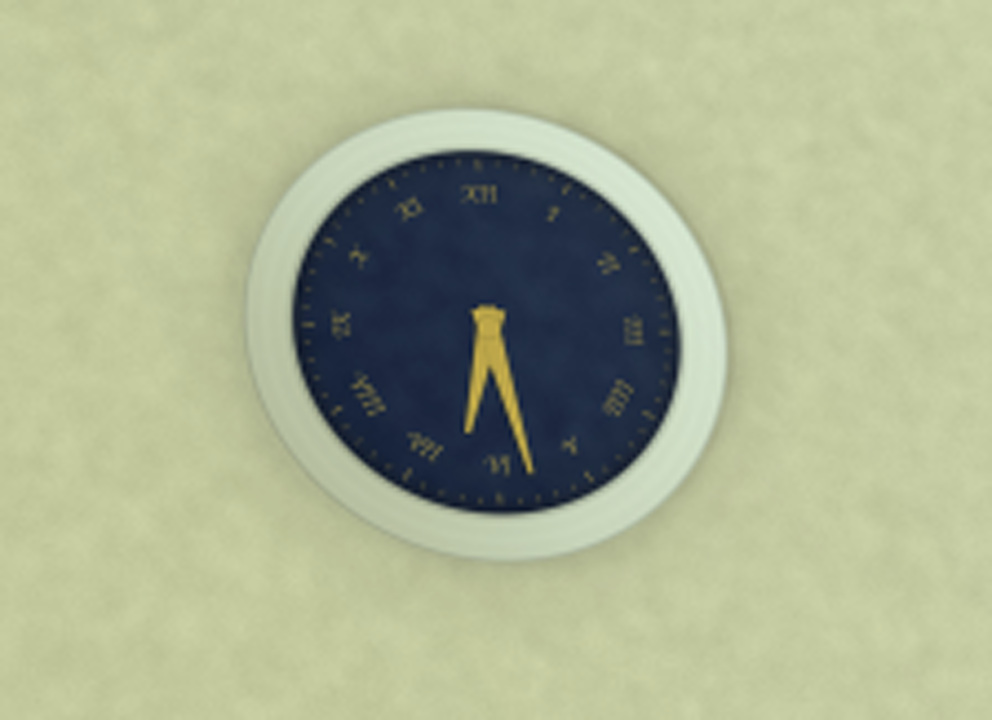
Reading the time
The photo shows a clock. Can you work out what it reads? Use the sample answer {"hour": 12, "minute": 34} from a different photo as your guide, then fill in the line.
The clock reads {"hour": 6, "minute": 28}
